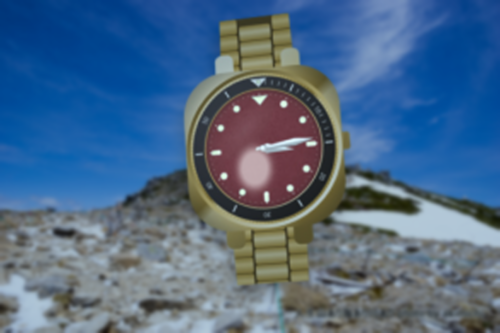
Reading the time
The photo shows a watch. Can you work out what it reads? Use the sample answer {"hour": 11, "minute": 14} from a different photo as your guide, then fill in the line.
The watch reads {"hour": 3, "minute": 14}
